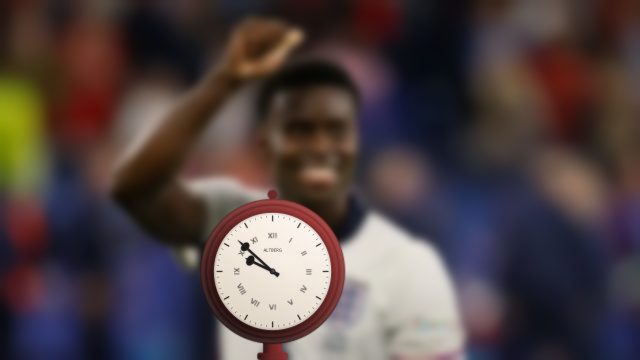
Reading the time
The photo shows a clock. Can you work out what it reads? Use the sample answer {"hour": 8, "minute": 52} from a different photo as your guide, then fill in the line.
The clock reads {"hour": 9, "minute": 52}
